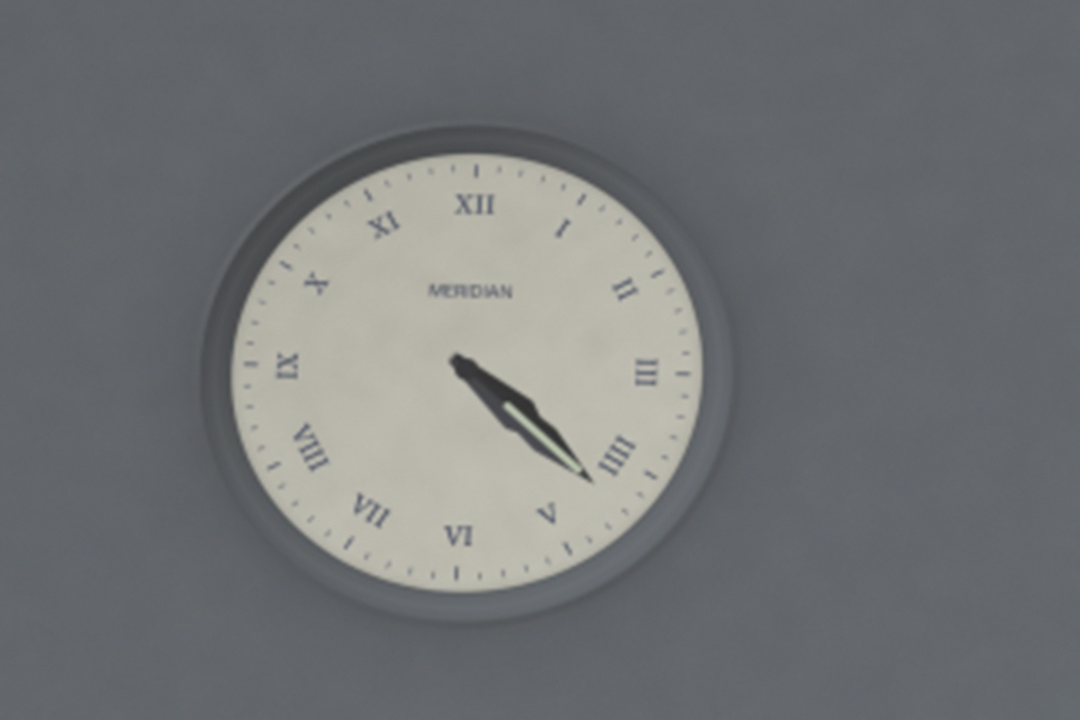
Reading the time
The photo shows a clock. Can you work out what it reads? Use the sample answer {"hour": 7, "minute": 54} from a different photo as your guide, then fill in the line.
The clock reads {"hour": 4, "minute": 22}
